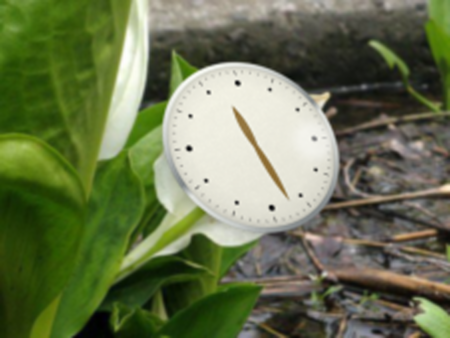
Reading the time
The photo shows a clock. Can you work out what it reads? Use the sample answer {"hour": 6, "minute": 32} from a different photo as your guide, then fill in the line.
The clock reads {"hour": 11, "minute": 27}
